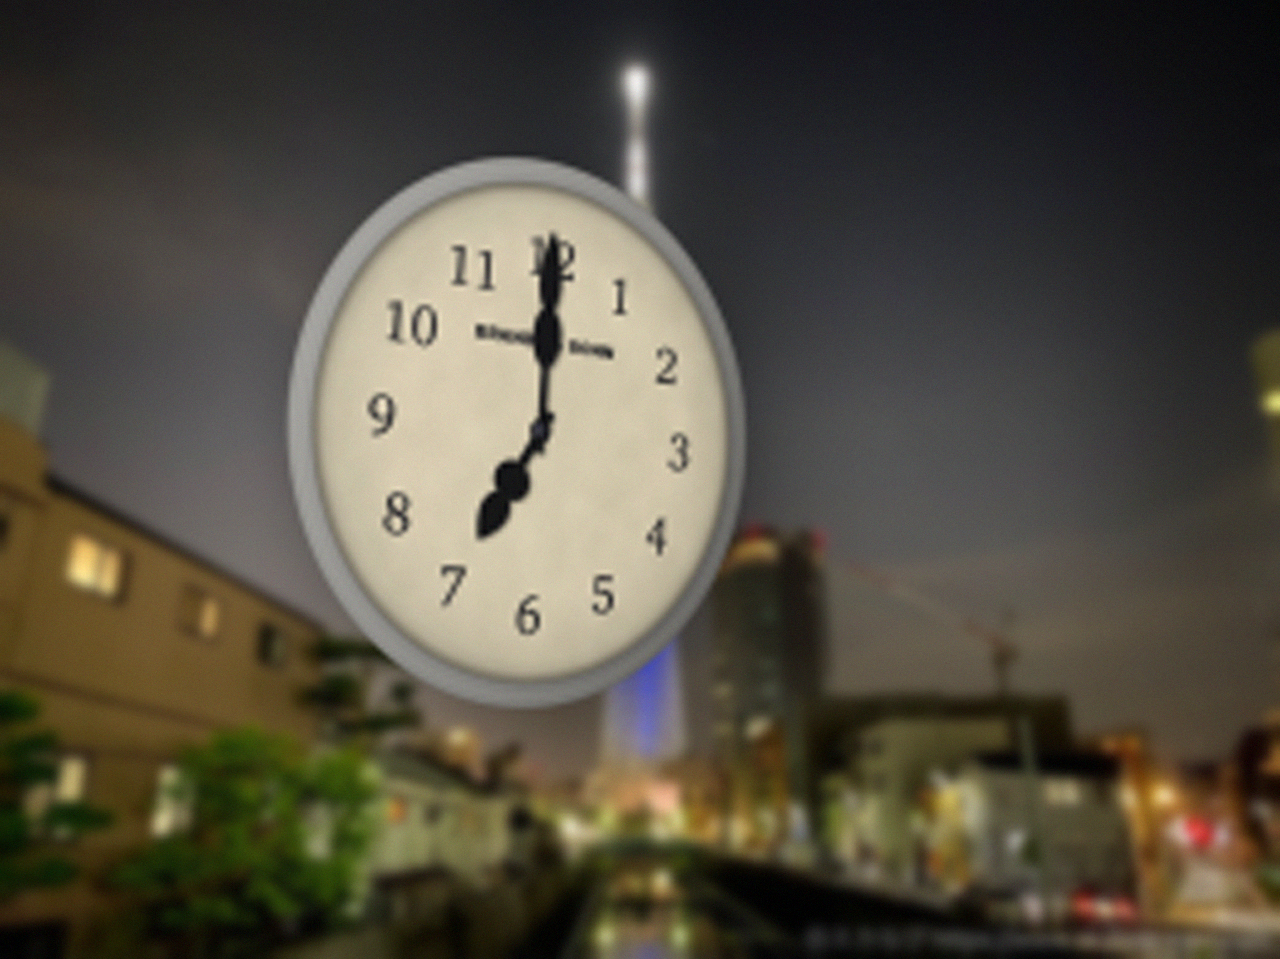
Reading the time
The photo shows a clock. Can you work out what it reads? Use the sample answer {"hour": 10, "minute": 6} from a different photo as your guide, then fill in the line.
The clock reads {"hour": 7, "minute": 0}
